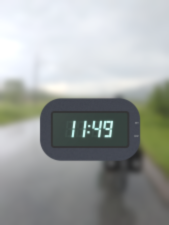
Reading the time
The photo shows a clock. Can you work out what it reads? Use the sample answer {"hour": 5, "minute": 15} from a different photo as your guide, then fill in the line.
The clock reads {"hour": 11, "minute": 49}
